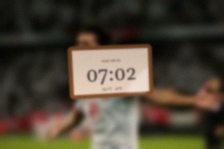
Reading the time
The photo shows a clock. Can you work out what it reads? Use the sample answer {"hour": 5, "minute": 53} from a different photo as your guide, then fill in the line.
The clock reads {"hour": 7, "minute": 2}
